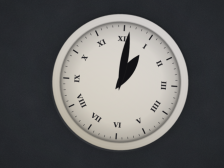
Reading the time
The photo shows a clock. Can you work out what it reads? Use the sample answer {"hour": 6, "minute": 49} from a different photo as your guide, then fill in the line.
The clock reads {"hour": 1, "minute": 1}
